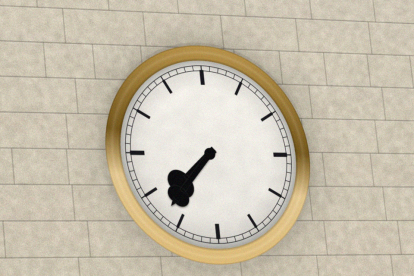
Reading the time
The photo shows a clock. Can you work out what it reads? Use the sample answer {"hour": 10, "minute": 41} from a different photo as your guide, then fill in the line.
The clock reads {"hour": 7, "minute": 37}
